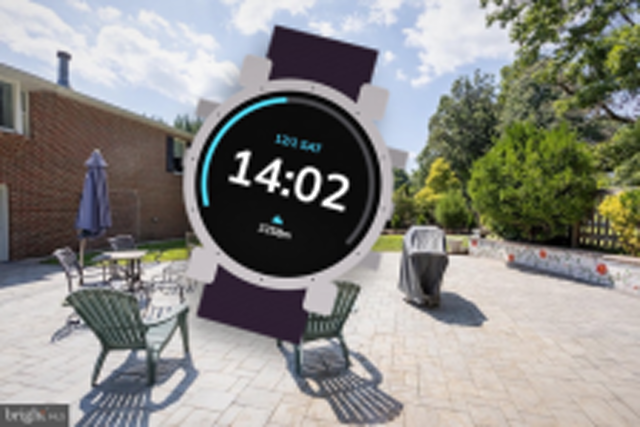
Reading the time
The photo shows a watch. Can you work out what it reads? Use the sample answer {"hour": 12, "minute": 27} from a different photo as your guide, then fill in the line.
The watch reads {"hour": 14, "minute": 2}
